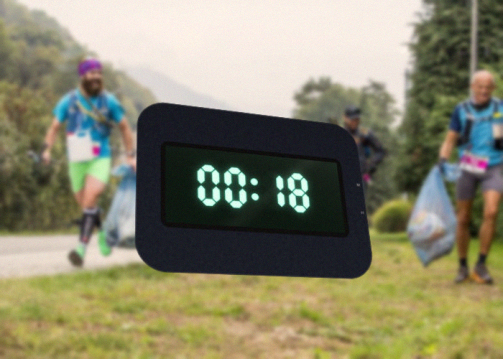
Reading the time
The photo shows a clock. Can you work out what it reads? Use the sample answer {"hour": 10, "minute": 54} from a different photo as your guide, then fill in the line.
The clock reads {"hour": 0, "minute": 18}
